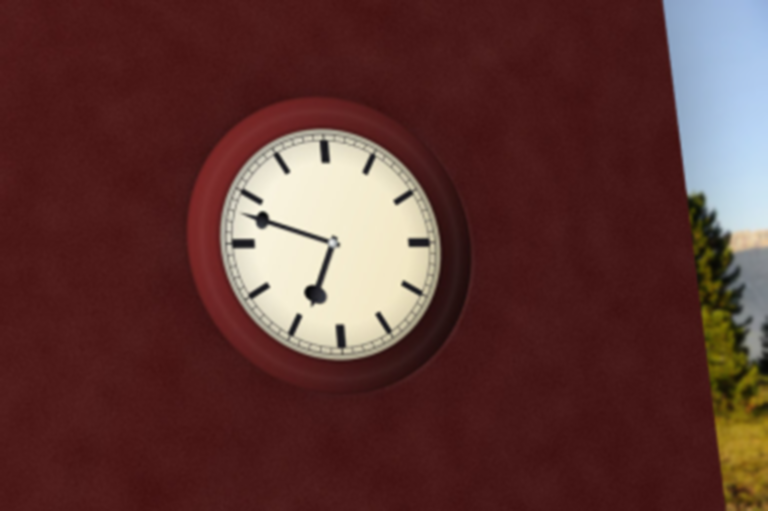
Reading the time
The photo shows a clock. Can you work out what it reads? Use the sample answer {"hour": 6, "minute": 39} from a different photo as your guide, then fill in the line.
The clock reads {"hour": 6, "minute": 48}
